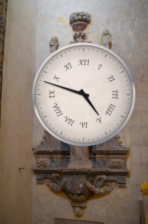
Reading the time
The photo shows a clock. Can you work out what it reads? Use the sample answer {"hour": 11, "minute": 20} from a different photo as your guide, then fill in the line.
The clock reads {"hour": 4, "minute": 48}
